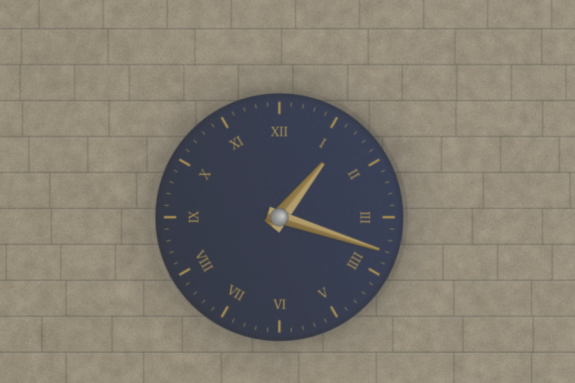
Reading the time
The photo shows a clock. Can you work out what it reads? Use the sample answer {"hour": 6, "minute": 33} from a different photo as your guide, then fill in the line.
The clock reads {"hour": 1, "minute": 18}
